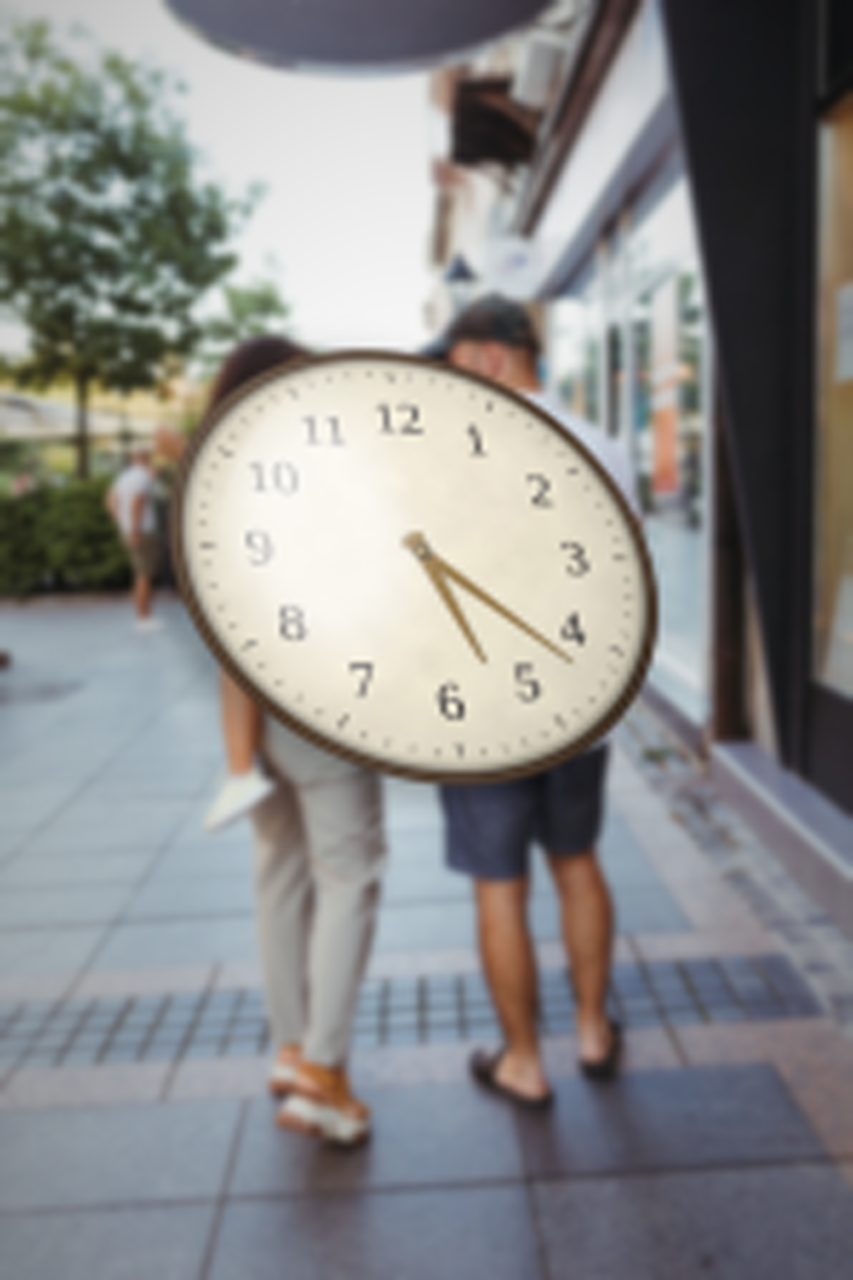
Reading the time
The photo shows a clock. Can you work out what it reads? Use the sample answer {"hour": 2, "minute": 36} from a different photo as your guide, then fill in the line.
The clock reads {"hour": 5, "minute": 22}
